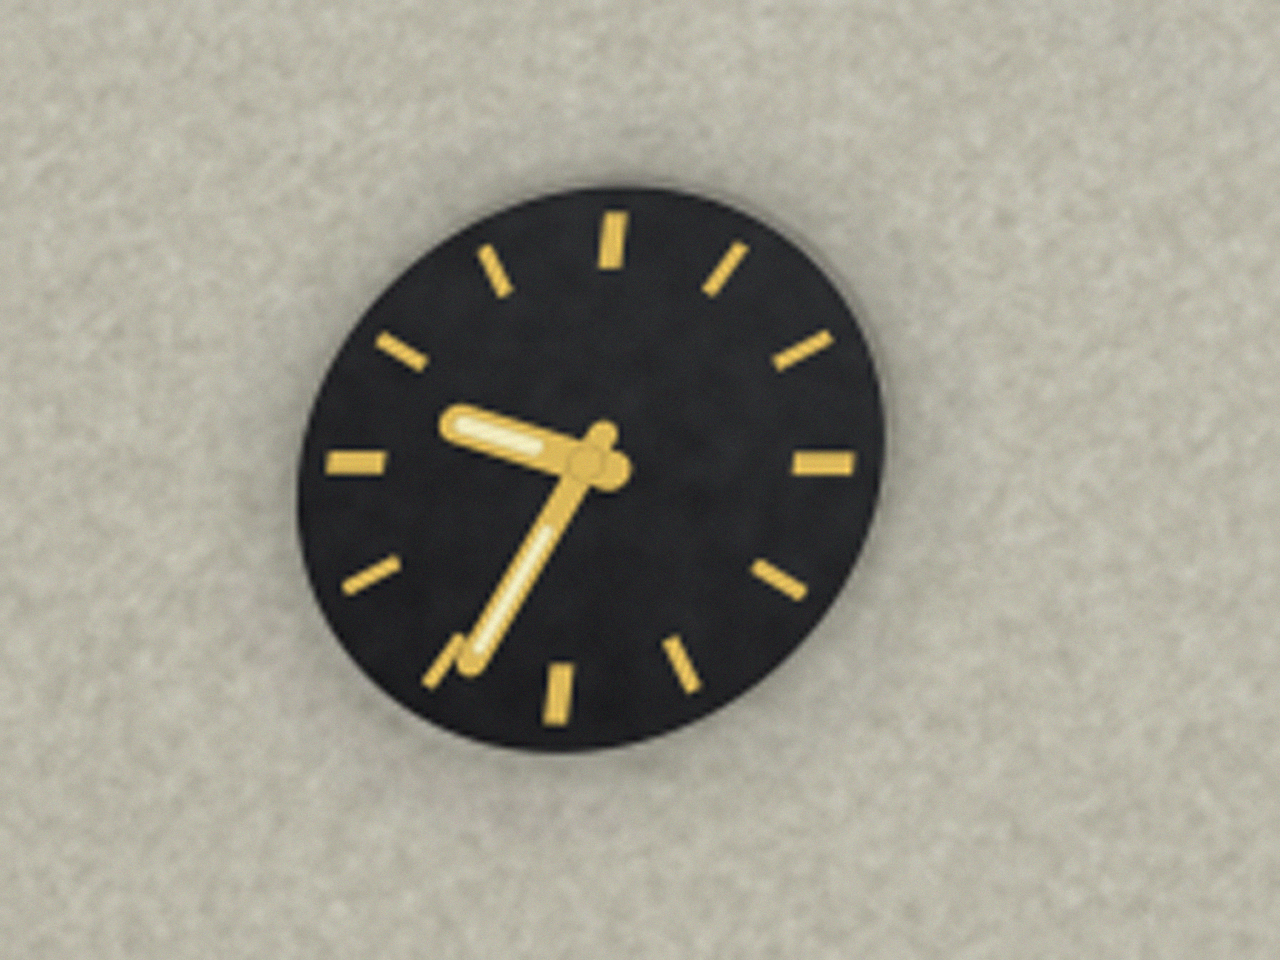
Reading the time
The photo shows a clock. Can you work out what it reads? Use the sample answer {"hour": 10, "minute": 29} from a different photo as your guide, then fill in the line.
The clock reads {"hour": 9, "minute": 34}
